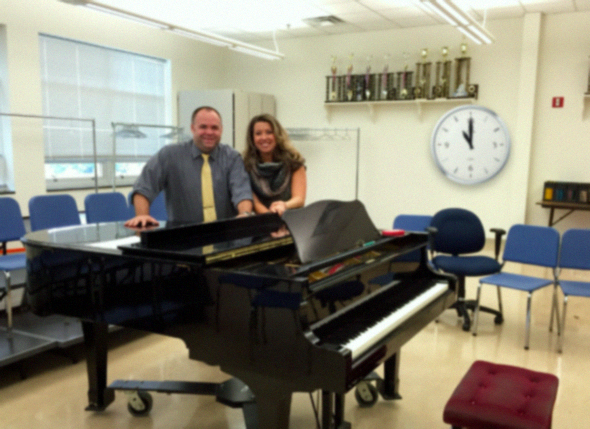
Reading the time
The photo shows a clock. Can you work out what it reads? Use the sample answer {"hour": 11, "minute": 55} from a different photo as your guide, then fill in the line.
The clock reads {"hour": 11, "minute": 0}
